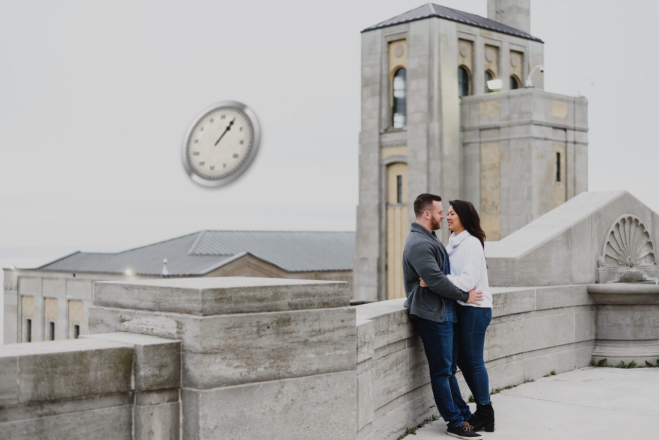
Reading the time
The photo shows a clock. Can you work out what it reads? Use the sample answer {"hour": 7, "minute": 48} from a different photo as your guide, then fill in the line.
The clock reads {"hour": 1, "minute": 5}
